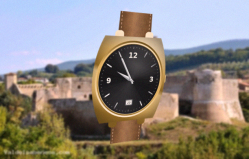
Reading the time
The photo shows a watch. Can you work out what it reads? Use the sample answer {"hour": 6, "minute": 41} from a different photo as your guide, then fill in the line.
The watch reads {"hour": 9, "minute": 55}
